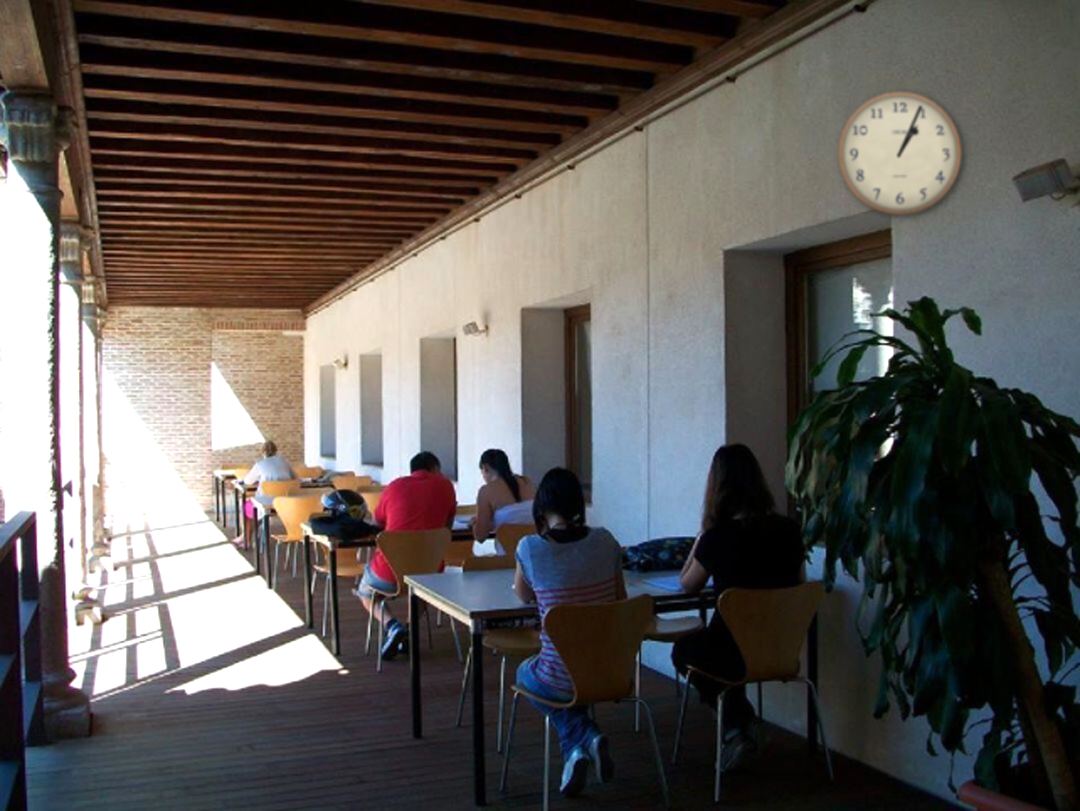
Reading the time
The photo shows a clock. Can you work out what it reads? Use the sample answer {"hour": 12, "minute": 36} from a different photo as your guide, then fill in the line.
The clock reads {"hour": 1, "minute": 4}
